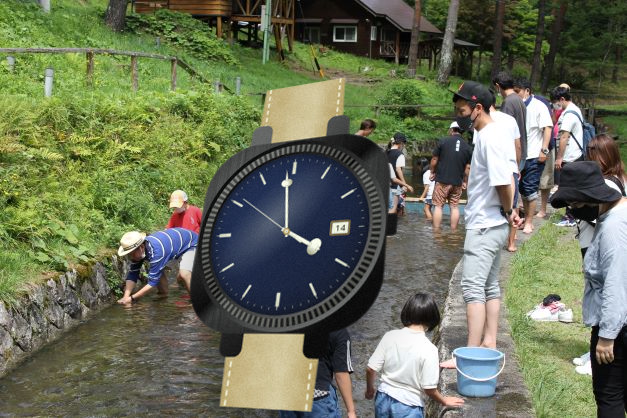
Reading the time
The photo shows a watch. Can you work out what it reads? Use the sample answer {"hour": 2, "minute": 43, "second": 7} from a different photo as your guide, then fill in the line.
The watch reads {"hour": 3, "minute": 58, "second": 51}
